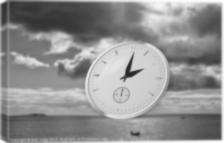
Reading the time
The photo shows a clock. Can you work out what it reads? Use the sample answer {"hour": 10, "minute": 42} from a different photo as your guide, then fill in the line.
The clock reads {"hour": 2, "minute": 1}
